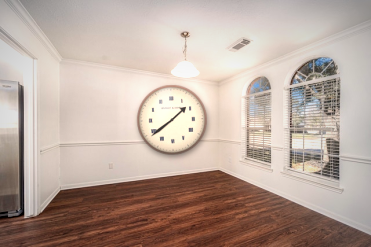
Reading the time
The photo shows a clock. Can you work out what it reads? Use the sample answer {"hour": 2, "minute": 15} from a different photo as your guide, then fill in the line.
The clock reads {"hour": 1, "minute": 39}
